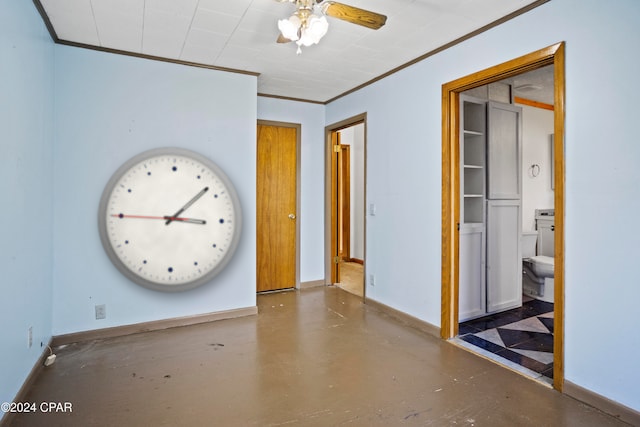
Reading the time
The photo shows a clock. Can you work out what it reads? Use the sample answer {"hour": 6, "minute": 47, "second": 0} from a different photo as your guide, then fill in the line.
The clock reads {"hour": 3, "minute": 7, "second": 45}
